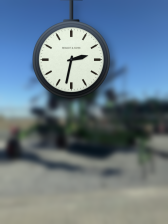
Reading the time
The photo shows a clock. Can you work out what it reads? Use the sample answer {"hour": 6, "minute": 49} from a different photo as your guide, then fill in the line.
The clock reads {"hour": 2, "minute": 32}
